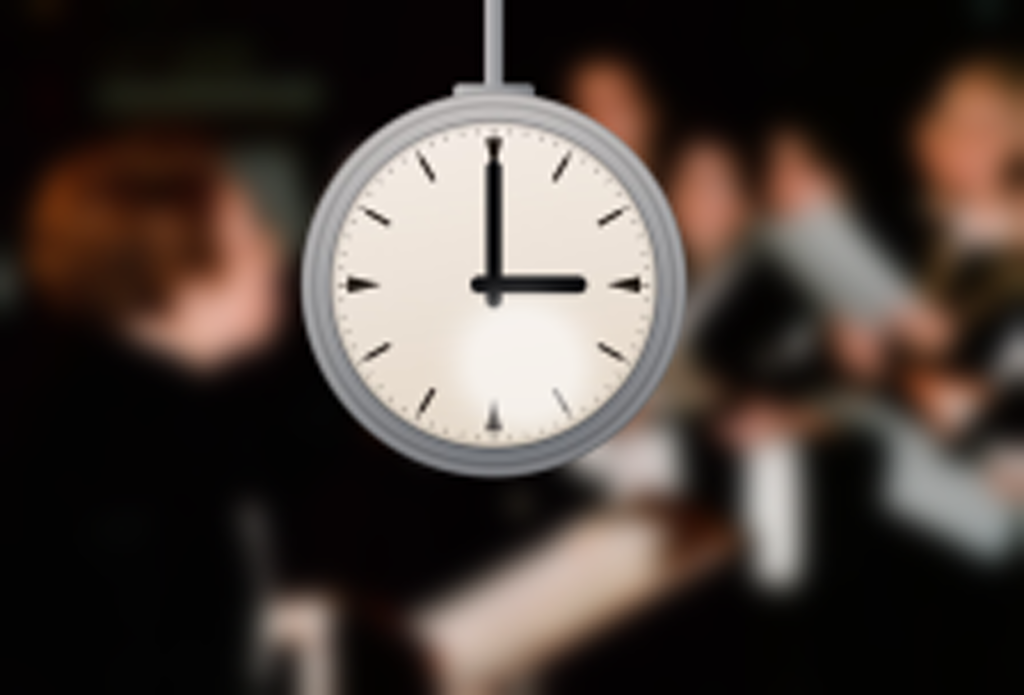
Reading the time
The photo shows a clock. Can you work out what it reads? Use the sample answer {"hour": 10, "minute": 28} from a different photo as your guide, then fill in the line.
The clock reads {"hour": 3, "minute": 0}
